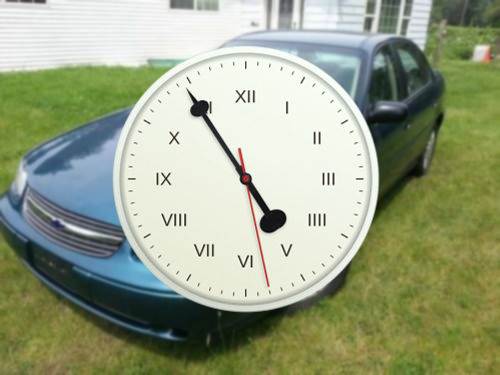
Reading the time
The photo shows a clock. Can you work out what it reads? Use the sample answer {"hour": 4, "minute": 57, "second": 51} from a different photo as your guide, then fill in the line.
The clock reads {"hour": 4, "minute": 54, "second": 28}
